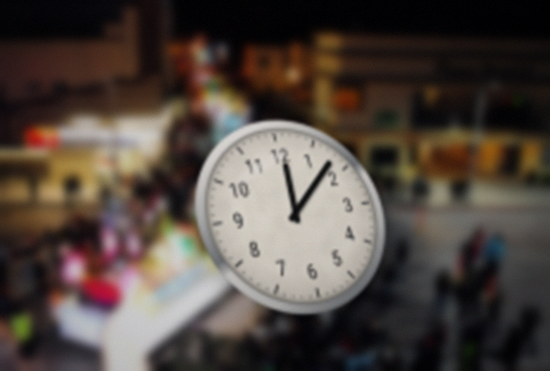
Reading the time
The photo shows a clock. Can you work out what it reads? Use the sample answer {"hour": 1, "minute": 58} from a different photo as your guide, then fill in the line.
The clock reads {"hour": 12, "minute": 8}
